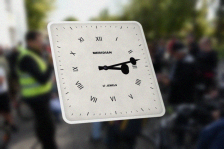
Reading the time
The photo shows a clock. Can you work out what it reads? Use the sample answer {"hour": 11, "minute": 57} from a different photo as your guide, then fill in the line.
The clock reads {"hour": 3, "minute": 13}
